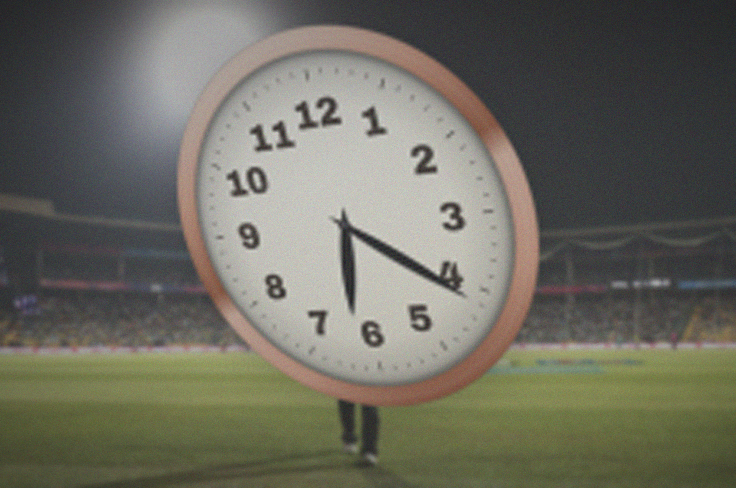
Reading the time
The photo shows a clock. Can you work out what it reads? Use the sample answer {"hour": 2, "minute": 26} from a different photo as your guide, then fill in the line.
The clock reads {"hour": 6, "minute": 21}
